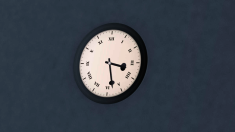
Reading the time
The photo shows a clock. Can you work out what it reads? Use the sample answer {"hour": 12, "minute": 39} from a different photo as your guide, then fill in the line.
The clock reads {"hour": 3, "minute": 28}
